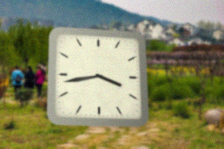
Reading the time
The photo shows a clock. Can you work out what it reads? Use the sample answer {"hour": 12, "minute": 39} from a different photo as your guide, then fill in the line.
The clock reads {"hour": 3, "minute": 43}
